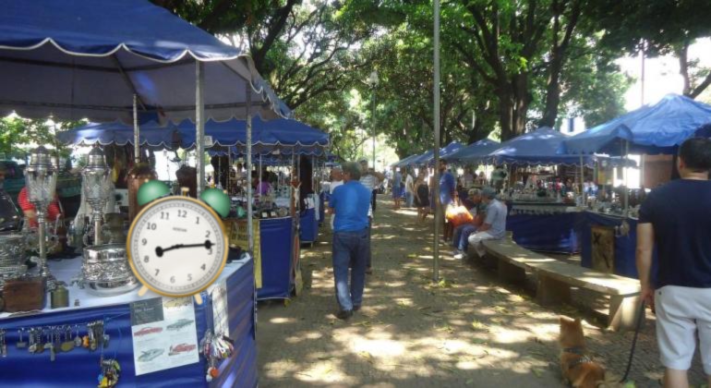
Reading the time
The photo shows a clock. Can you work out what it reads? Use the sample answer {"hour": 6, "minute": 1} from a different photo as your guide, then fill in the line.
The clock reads {"hour": 8, "minute": 13}
